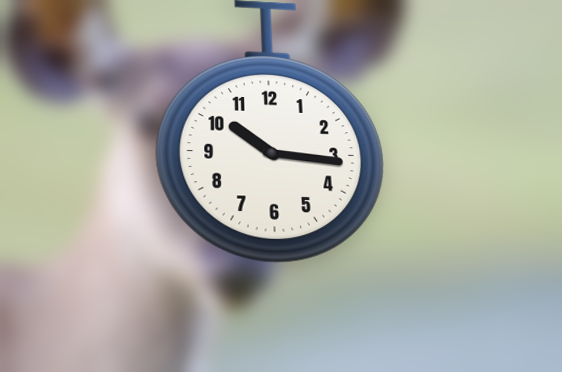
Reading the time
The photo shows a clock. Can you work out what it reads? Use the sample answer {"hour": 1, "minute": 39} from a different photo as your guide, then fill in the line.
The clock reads {"hour": 10, "minute": 16}
